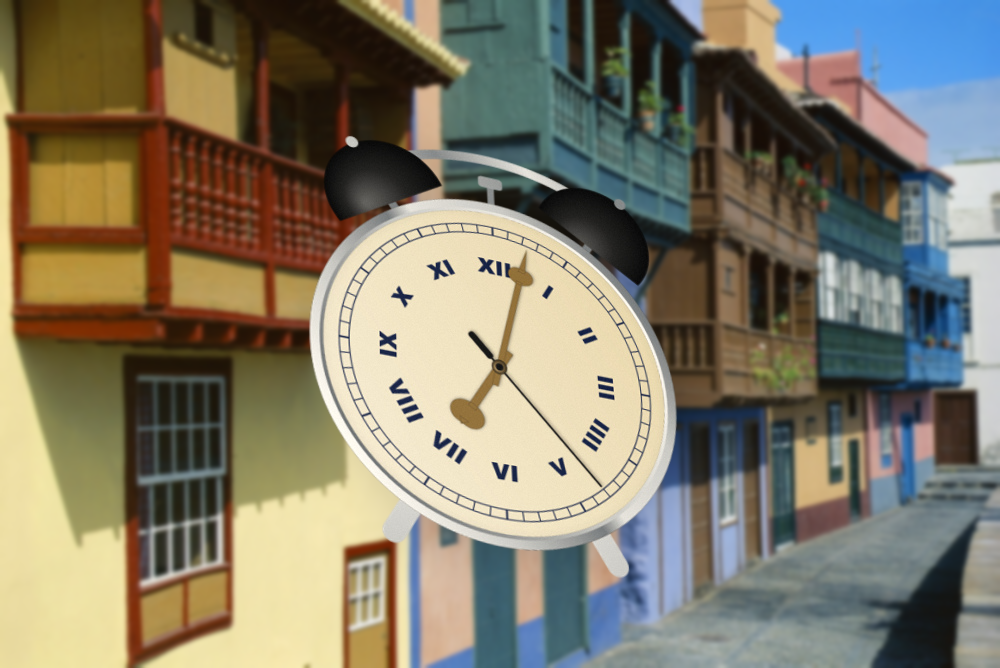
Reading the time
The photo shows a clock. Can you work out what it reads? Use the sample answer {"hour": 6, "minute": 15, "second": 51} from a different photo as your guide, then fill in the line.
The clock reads {"hour": 7, "minute": 2, "second": 23}
